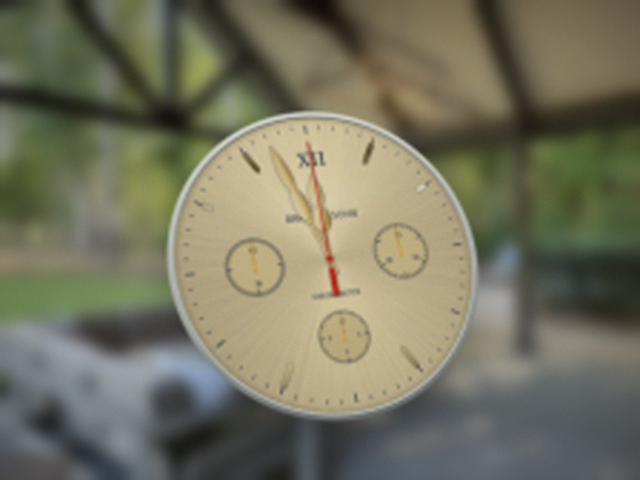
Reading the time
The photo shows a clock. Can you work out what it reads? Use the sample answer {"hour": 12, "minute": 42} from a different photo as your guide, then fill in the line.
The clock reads {"hour": 11, "minute": 57}
